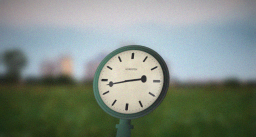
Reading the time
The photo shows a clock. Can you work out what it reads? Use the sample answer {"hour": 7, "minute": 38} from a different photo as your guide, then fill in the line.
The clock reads {"hour": 2, "minute": 43}
